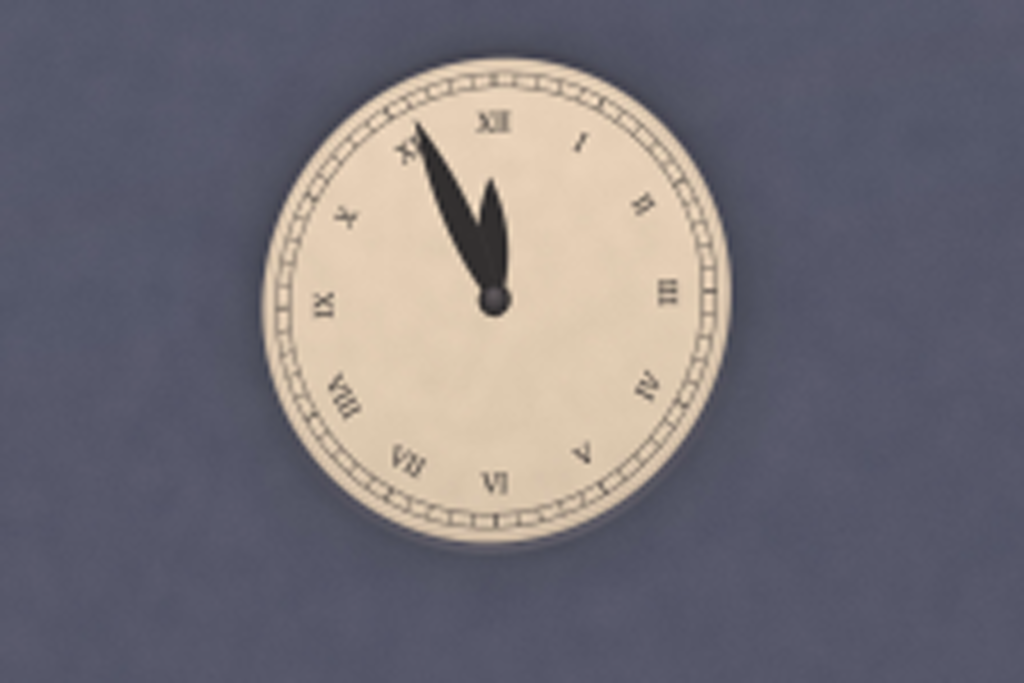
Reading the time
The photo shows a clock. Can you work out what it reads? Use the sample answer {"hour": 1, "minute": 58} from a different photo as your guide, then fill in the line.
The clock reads {"hour": 11, "minute": 56}
